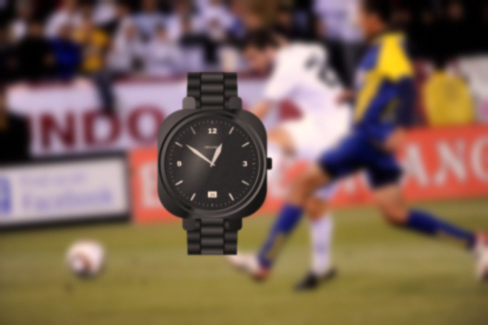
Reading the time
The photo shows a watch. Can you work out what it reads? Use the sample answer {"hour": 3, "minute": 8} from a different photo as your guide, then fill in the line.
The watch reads {"hour": 12, "minute": 51}
